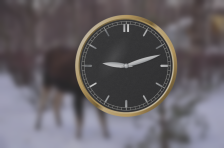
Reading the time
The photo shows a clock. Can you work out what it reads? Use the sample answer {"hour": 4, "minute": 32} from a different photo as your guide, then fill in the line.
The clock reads {"hour": 9, "minute": 12}
